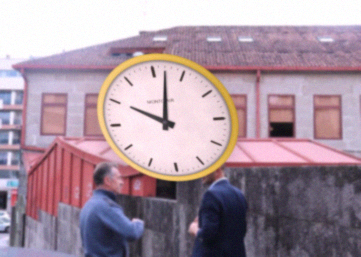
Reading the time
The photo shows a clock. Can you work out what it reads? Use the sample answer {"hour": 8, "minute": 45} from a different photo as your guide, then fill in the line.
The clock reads {"hour": 10, "minute": 2}
